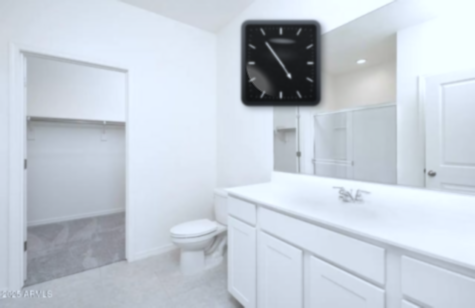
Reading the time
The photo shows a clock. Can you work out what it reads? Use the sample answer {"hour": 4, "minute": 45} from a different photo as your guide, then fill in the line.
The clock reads {"hour": 4, "minute": 54}
